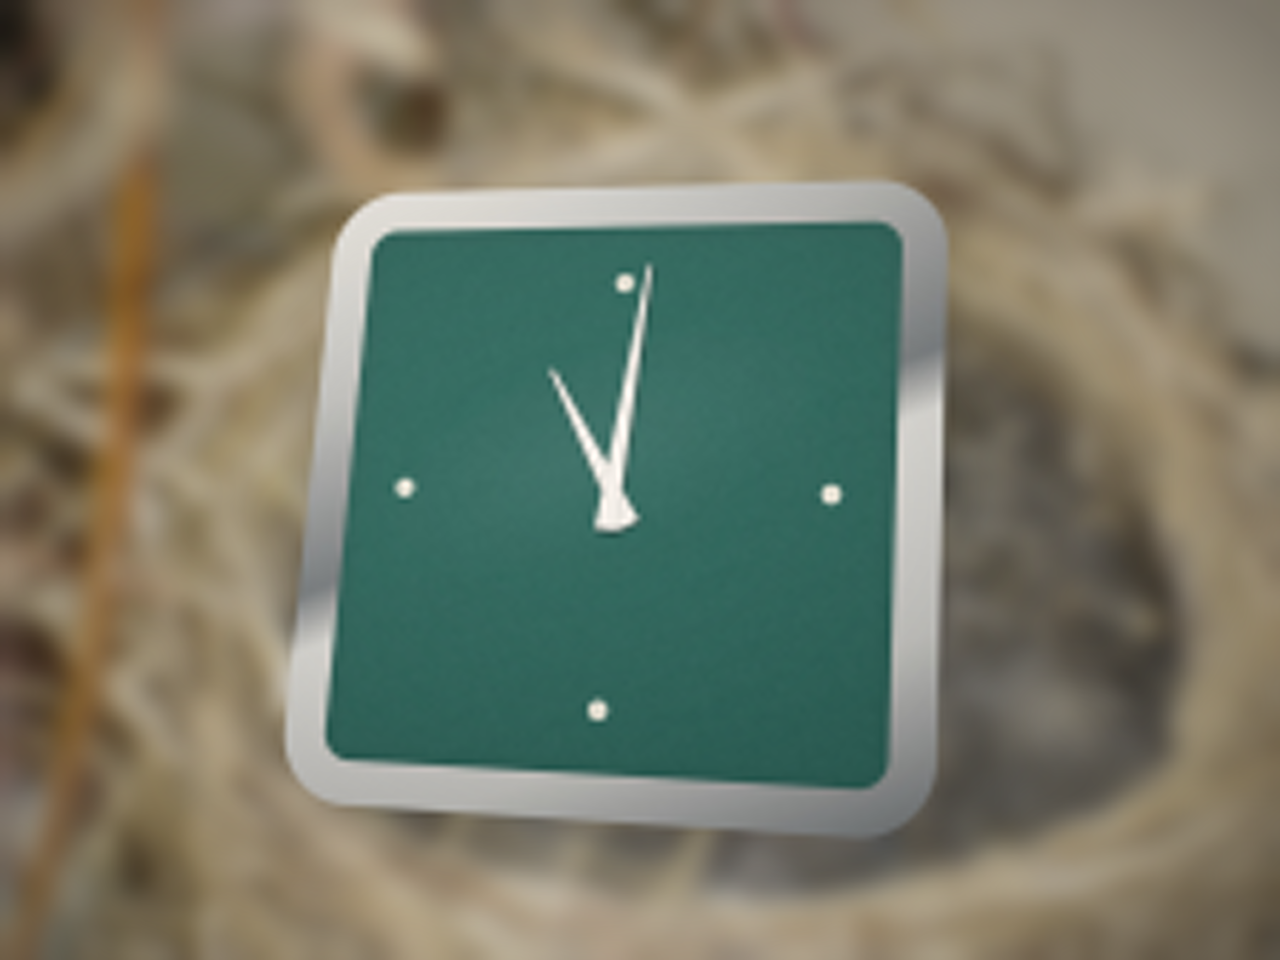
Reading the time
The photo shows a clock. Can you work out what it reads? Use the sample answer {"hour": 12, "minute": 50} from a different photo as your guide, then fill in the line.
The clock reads {"hour": 11, "minute": 1}
